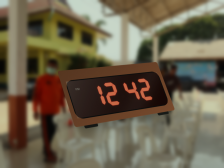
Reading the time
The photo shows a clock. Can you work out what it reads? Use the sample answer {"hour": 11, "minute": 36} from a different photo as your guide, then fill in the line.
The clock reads {"hour": 12, "minute": 42}
